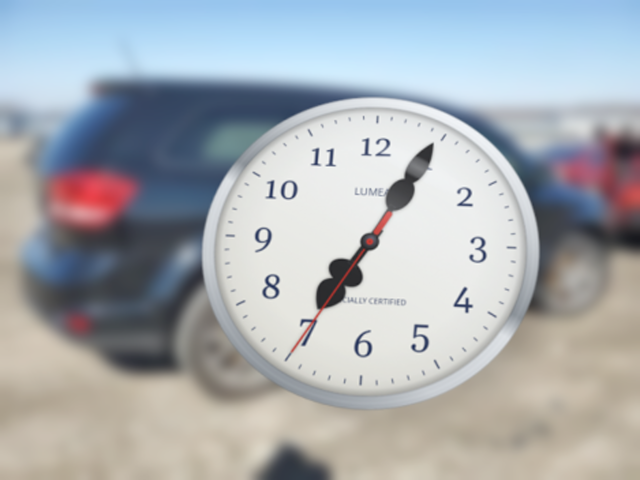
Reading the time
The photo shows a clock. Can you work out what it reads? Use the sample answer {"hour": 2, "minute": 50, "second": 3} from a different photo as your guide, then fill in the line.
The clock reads {"hour": 7, "minute": 4, "second": 35}
